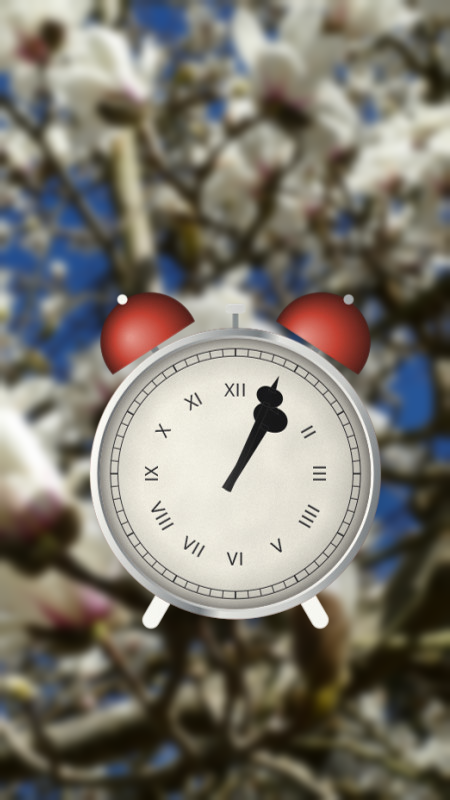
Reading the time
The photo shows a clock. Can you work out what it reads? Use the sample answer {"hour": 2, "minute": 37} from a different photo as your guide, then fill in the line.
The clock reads {"hour": 1, "minute": 4}
